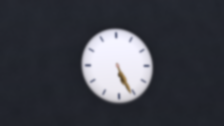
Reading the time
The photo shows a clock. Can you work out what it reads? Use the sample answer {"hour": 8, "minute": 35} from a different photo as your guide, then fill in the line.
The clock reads {"hour": 5, "minute": 26}
